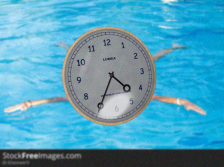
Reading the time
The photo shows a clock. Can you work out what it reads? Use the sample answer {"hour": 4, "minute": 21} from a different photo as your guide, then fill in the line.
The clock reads {"hour": 4, "minute": 35}
